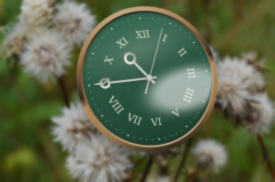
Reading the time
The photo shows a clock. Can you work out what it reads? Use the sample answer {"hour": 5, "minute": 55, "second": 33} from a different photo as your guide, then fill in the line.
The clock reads {"hour": 10, "minute": 45, "second": 4}
